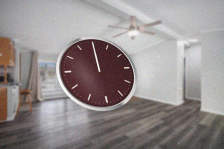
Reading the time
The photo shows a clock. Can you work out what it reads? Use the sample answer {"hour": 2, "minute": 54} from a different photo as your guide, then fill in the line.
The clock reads {"hour": 12, "minute": 0}
